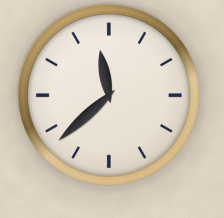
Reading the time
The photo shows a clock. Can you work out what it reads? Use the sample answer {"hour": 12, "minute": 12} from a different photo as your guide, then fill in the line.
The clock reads {"hour": 11, "minute": 38}
